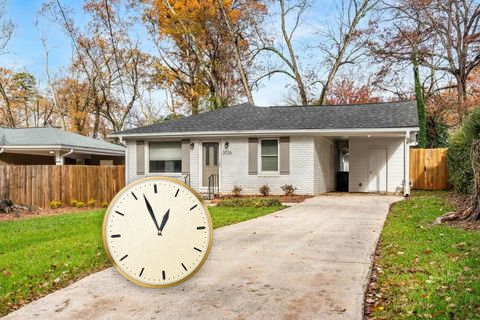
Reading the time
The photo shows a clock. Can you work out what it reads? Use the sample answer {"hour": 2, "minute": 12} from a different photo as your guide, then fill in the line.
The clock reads {"hour": 12, "minute": 57}
